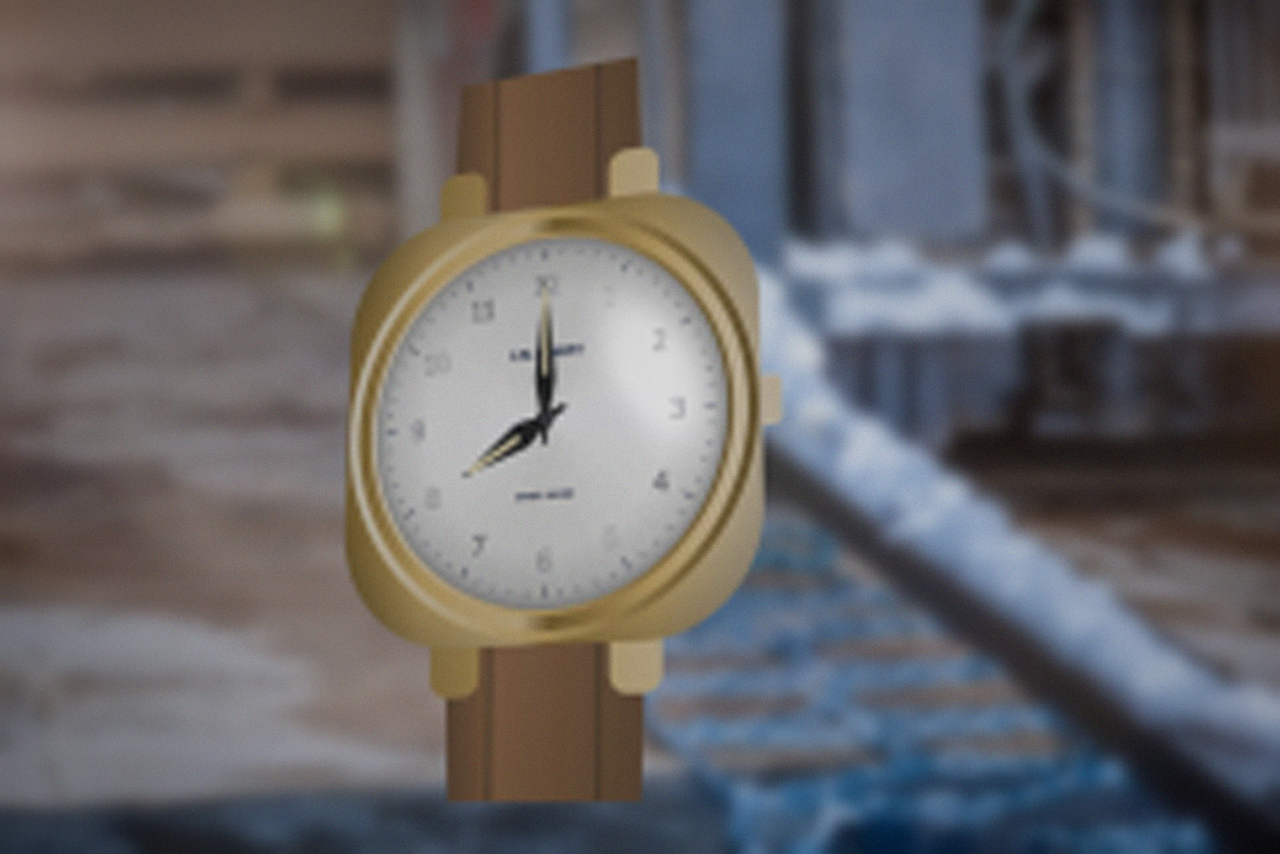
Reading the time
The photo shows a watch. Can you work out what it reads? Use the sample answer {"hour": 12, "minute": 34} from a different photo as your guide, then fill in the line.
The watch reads {"hour": 8, "minute": 0}
